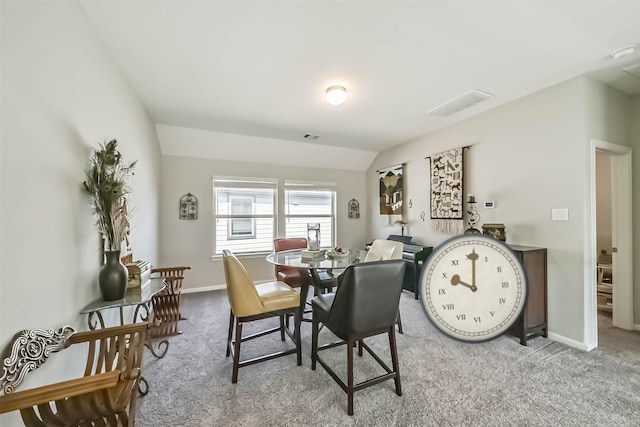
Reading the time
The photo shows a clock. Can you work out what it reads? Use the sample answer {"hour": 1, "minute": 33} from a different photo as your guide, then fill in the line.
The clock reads {"hour": 10, "minute": 1}
